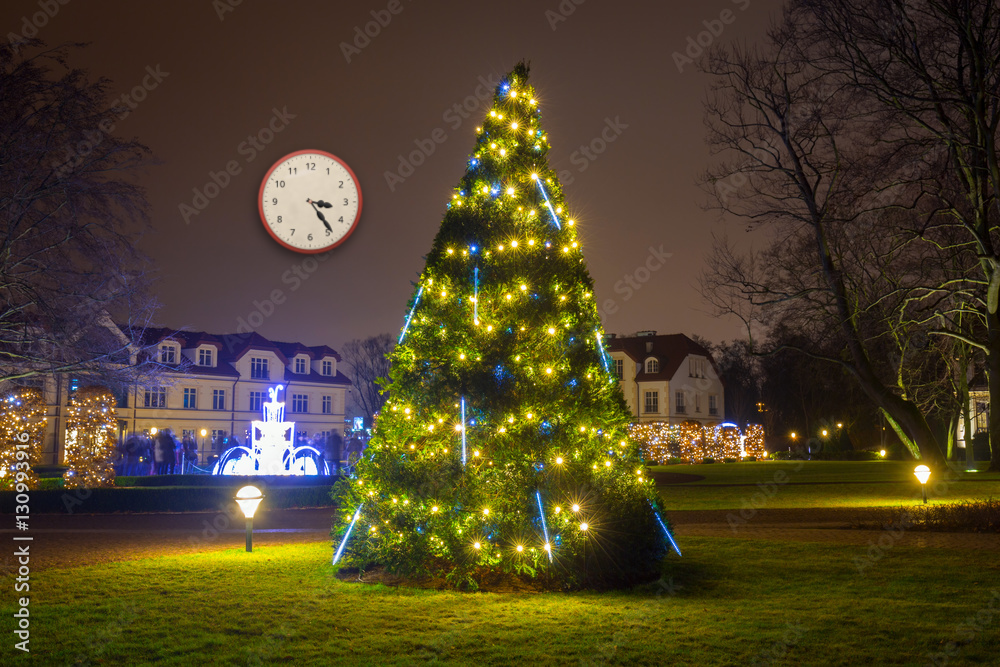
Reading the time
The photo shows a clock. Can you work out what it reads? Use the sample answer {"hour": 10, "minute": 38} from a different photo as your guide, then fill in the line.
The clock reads {"hour": 3, "minute": 24}
